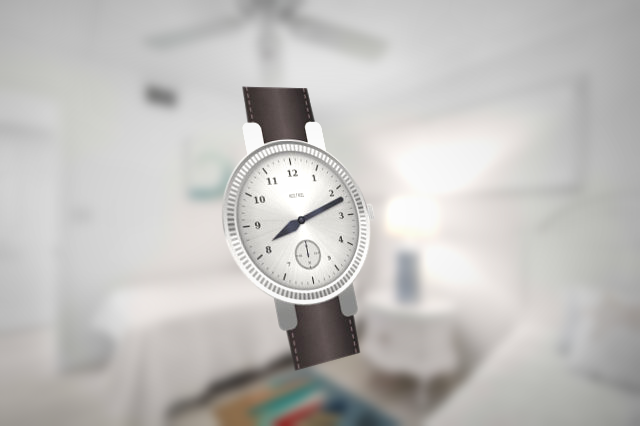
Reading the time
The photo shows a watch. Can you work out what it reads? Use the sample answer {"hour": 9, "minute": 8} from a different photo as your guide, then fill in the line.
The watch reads {"hour": 8, "minute": 12}
